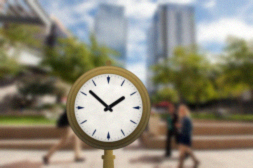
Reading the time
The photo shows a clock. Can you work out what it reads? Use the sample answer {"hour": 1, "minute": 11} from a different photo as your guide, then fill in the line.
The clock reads {"hour": 1, "minute": 52}
